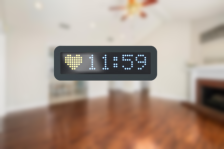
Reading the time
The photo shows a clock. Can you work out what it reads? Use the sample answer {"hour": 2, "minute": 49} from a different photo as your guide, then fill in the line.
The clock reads {"hour": 11, "minute": 59}
